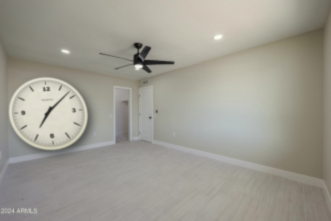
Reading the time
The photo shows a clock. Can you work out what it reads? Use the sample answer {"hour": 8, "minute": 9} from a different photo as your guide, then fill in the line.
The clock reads {"hour": 7, "minute": 8}
